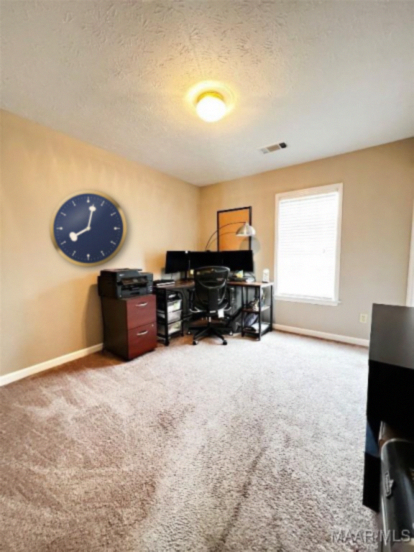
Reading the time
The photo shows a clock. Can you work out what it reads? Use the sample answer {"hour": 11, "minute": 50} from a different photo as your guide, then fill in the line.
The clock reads {"hour": 8, "minute": 2}
